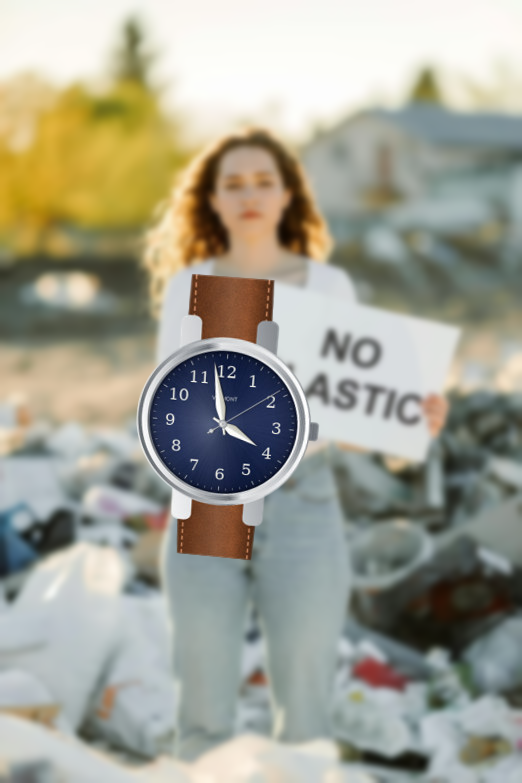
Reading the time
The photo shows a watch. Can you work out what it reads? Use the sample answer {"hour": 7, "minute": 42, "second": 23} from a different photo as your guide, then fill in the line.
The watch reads {"hour": 3, "minute": 58, "second": 9}
